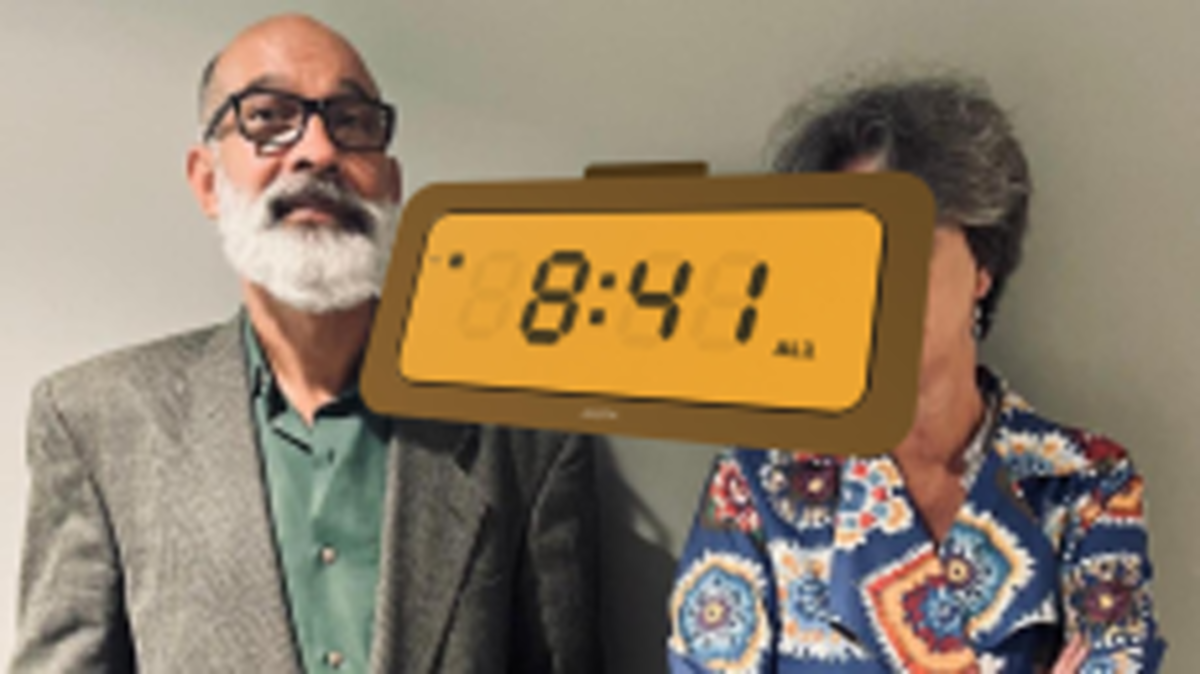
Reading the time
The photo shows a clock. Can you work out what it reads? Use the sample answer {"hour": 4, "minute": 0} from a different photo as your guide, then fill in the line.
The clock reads {"hour": 8, "minute": 41}
